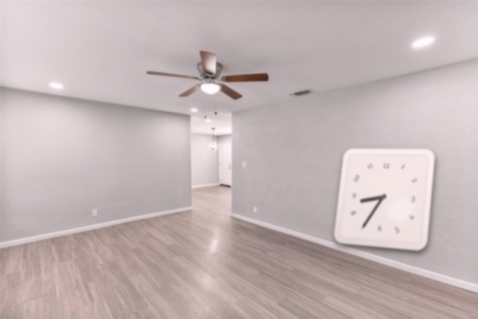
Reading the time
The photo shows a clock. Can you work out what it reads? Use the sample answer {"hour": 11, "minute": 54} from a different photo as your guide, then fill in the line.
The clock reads {"hour": 8, "minute": 35}
